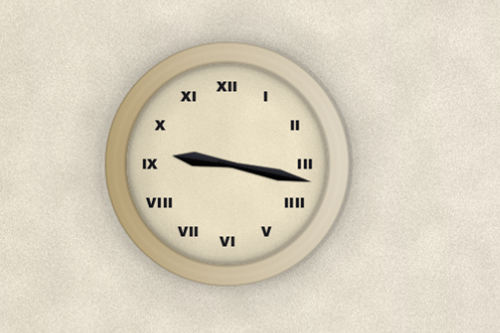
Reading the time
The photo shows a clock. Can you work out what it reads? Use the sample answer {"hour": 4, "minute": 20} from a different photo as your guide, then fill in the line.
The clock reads {"hour": 9, "minute": 17}
